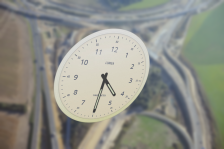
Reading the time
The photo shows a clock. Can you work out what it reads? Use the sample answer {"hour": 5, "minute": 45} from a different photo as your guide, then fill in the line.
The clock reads {"hour": 4, "minute": 30}
